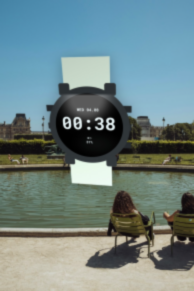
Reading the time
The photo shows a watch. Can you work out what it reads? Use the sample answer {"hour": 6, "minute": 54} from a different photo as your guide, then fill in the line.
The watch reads {"hour": 0, "minute": 38}
